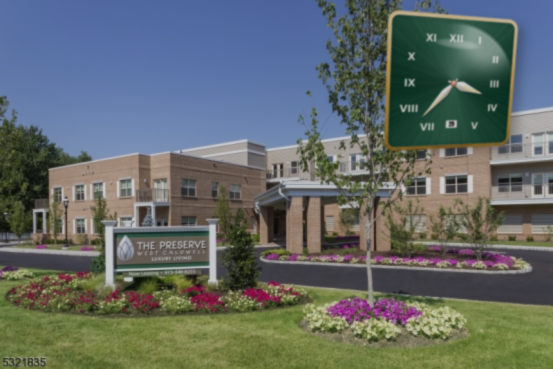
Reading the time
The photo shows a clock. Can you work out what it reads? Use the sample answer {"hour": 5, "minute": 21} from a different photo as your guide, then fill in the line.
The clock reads {"hour": 3, "minute": 37}
